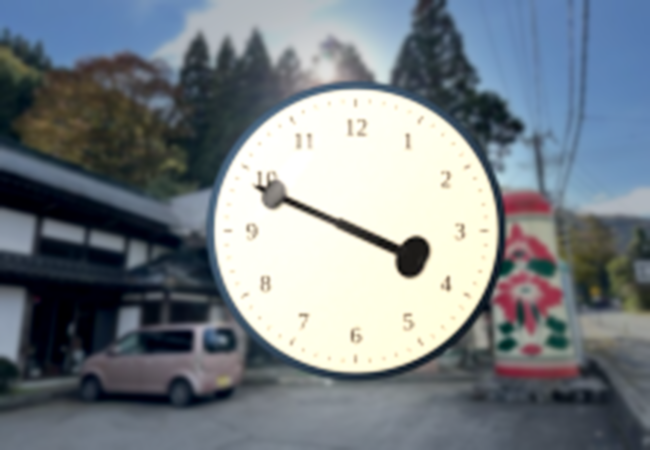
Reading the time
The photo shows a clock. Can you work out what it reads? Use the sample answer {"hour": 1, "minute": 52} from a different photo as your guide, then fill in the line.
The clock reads {"hour": 3, "minute": 49}
